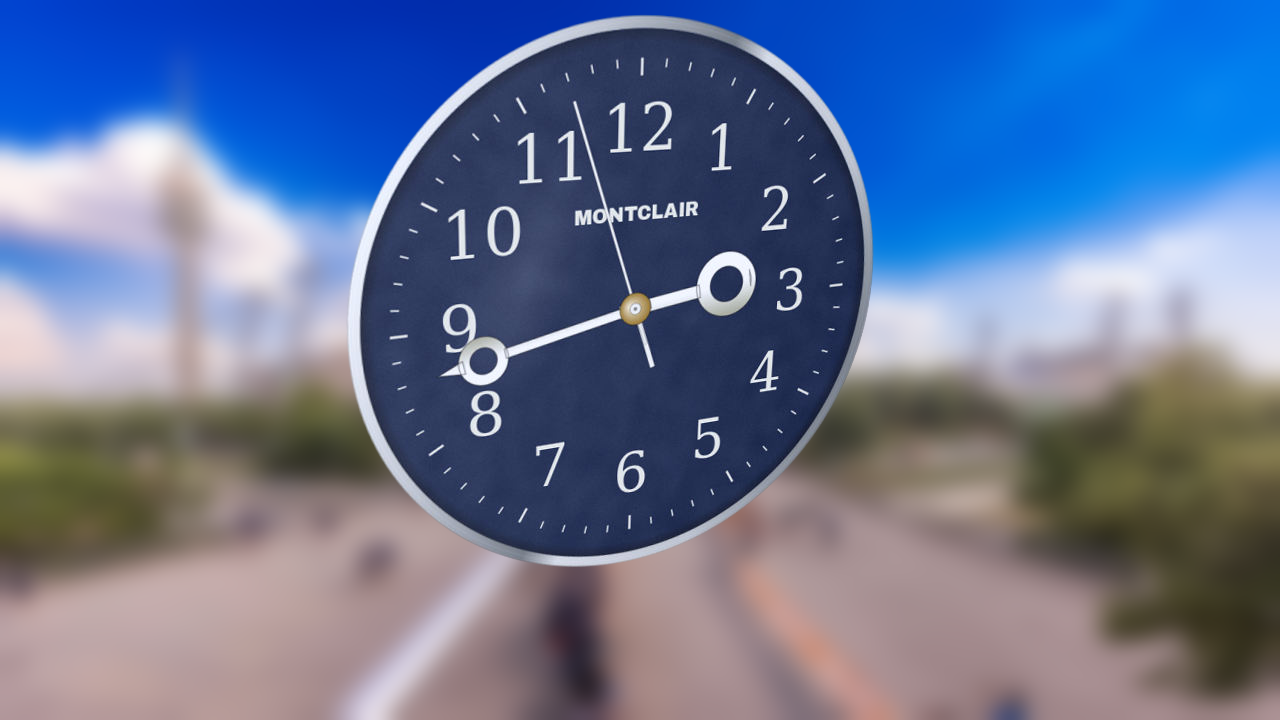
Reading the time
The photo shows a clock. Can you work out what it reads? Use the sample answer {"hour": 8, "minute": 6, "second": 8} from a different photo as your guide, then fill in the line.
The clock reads {"hour": 2, "minute": 42, "second": 57}
